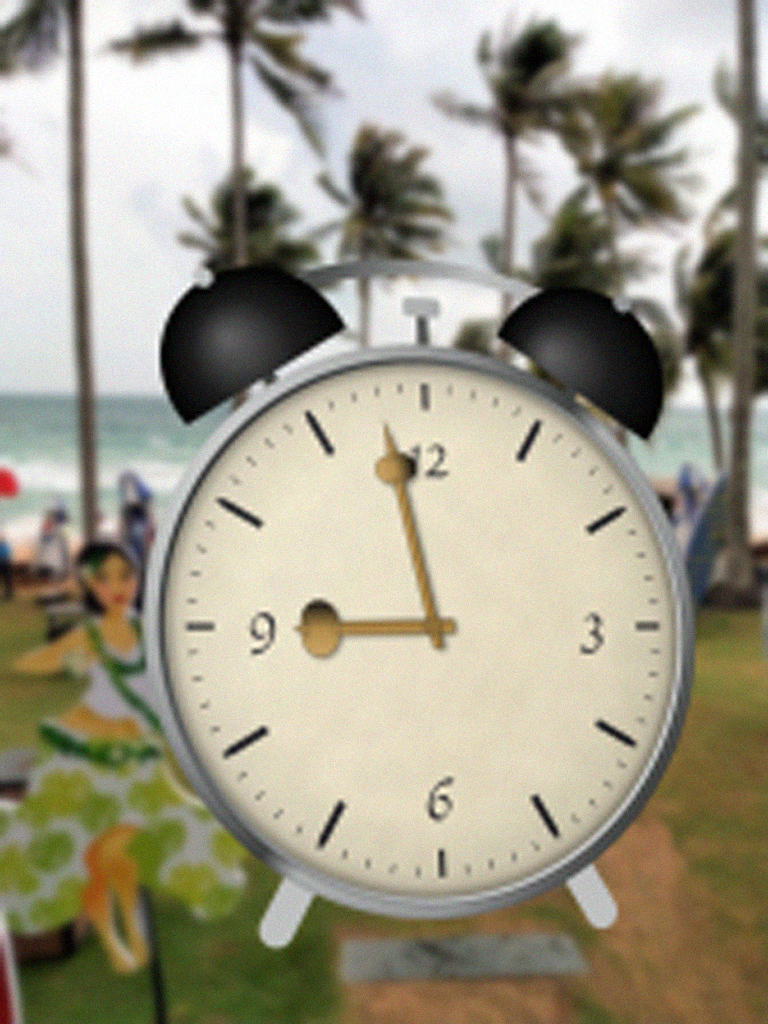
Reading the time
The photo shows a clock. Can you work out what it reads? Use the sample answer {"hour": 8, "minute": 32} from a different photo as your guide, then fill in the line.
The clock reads {"hour": 8, "minute": 58}
